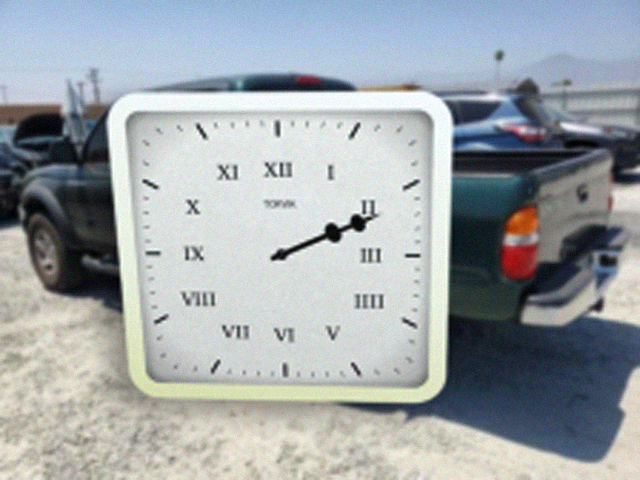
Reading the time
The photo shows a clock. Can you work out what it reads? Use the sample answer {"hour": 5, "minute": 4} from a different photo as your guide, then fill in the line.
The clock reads {"hour": 2, "minute": 11}
